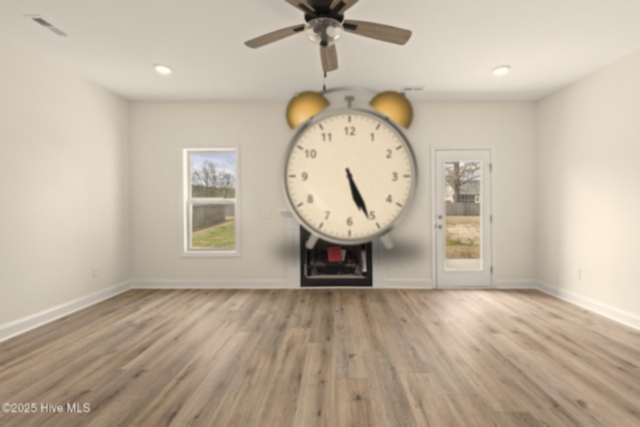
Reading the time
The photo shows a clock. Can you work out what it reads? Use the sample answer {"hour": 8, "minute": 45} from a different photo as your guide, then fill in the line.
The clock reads {"hour": 5, "minute": 26}
